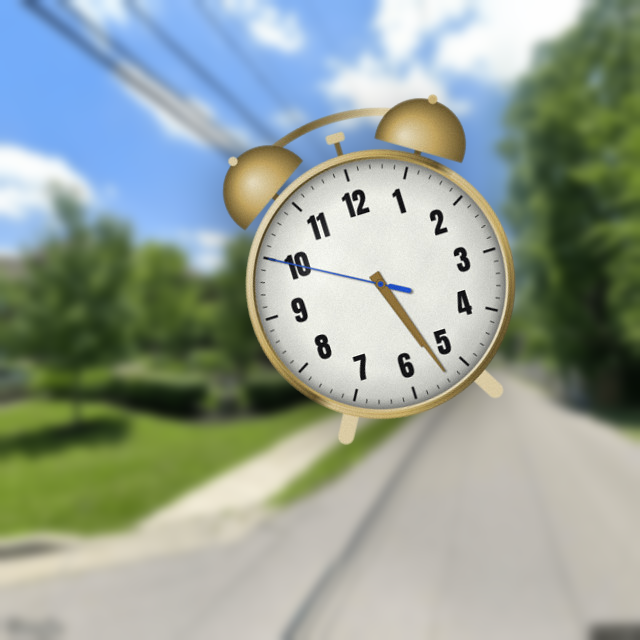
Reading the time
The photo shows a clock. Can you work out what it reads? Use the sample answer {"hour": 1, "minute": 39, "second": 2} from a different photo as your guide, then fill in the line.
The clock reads {"hour": 5, "minute": 26, "second": 50}
